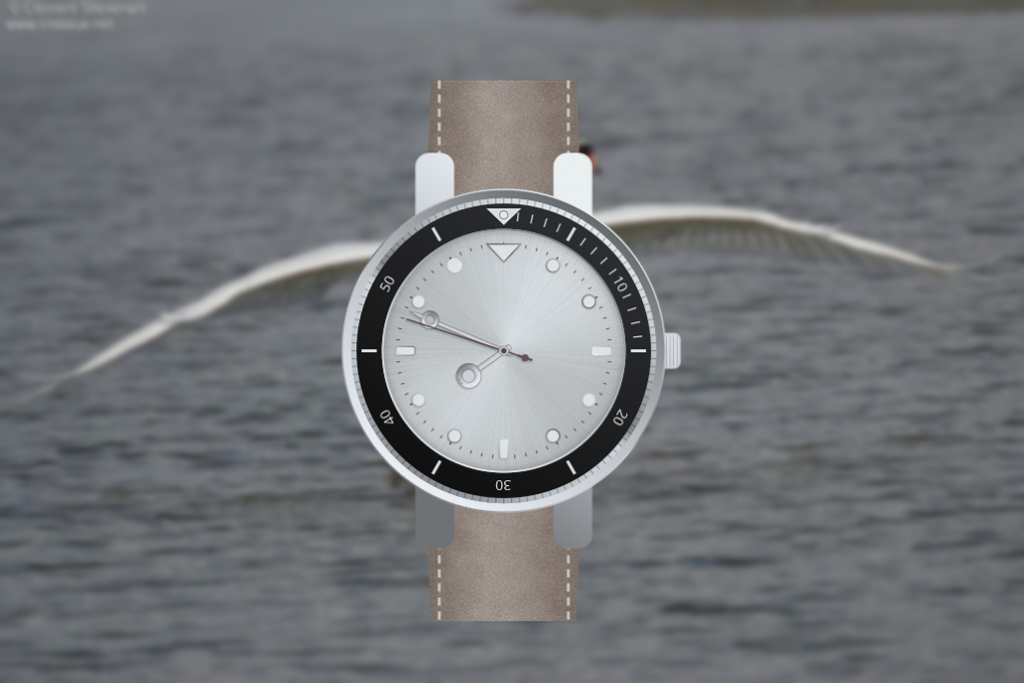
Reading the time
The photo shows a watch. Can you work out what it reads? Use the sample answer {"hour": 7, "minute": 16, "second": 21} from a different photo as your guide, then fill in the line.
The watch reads {"hour": 7, "minute": 48, "second": 48}
